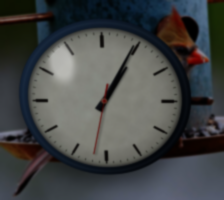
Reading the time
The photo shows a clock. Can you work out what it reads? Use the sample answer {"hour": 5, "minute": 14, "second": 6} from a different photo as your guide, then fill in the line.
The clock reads {"hour": 1, "minute": 4, "second": 32}
